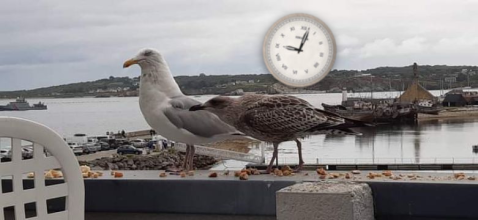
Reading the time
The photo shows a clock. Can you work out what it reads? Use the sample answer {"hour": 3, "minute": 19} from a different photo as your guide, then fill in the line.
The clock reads {"hour": 9, "minute": 2}
